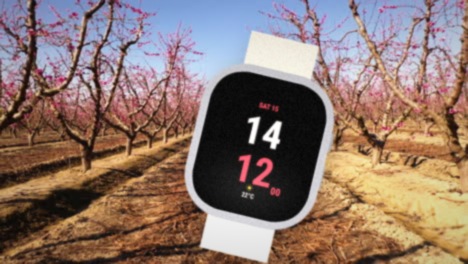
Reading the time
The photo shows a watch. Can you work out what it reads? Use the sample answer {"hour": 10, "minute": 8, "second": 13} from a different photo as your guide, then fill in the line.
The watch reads {"hour": 14, "minute": 12, "second": 0}
